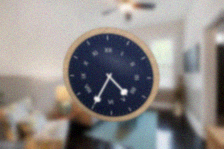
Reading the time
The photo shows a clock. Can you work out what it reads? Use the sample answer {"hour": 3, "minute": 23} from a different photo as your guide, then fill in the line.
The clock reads {"hour": 4, "minute": 35}
